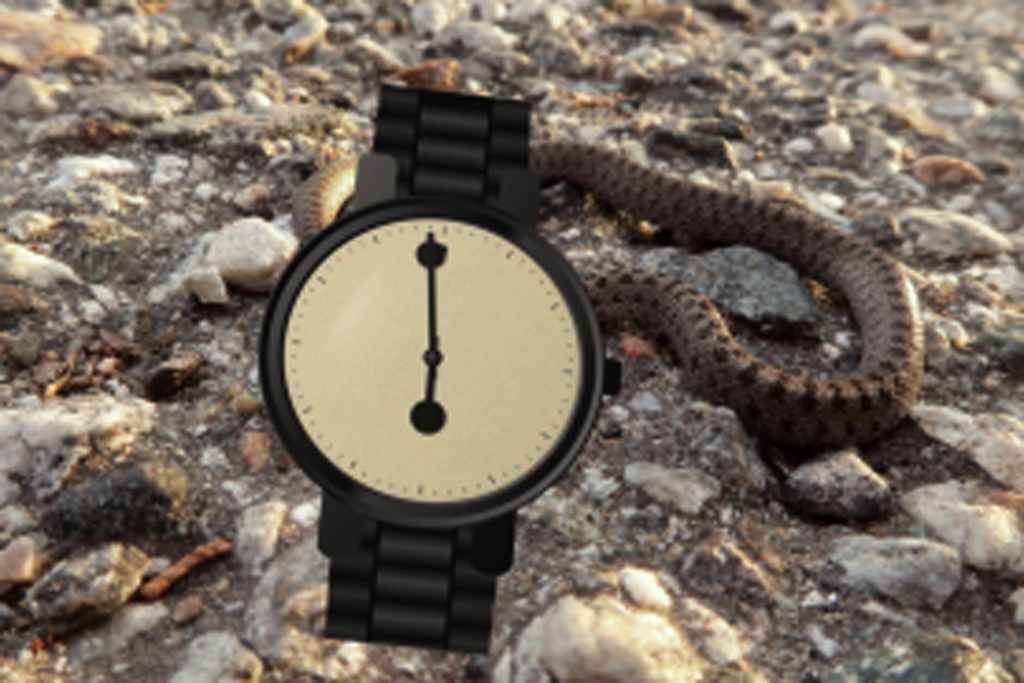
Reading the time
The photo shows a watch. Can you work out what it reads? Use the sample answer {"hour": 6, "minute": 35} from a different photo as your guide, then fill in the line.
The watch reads {"hour": 5, "minute": 59}
